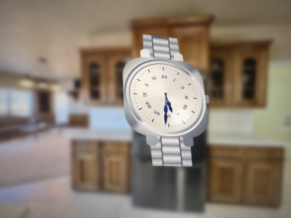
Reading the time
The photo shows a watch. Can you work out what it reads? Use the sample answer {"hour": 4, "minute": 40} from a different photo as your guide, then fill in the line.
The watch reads {"hour": 5, "minute": 31}
